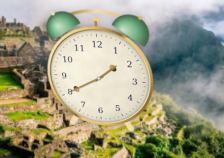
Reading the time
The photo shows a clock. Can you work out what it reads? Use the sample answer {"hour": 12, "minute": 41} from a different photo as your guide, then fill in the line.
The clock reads {"hour": 1, "minute": 40}
